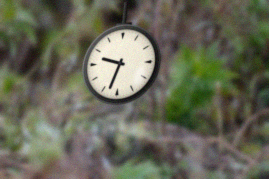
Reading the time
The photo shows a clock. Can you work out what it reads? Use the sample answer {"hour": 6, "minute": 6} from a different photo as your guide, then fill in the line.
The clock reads {"hour": 9, "minute": 33}
